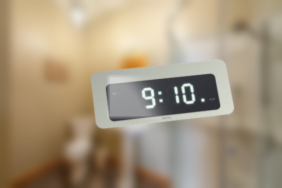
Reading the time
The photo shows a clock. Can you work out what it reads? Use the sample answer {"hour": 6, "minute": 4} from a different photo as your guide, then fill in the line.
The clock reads {"hour": 9, "minute": 10}
